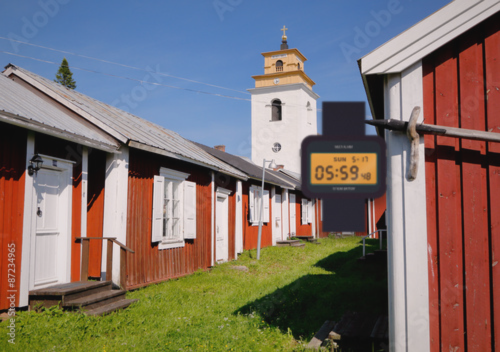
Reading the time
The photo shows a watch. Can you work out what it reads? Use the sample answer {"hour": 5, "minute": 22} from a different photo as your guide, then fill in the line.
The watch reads {"hour": 5, "minute": 59}
